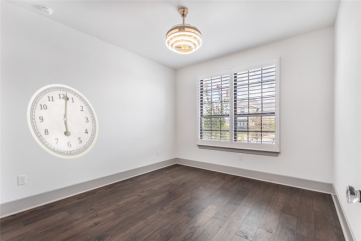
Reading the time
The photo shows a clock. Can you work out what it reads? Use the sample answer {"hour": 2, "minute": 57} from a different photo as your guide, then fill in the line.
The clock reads {"hour": 6, "minute": 2}
